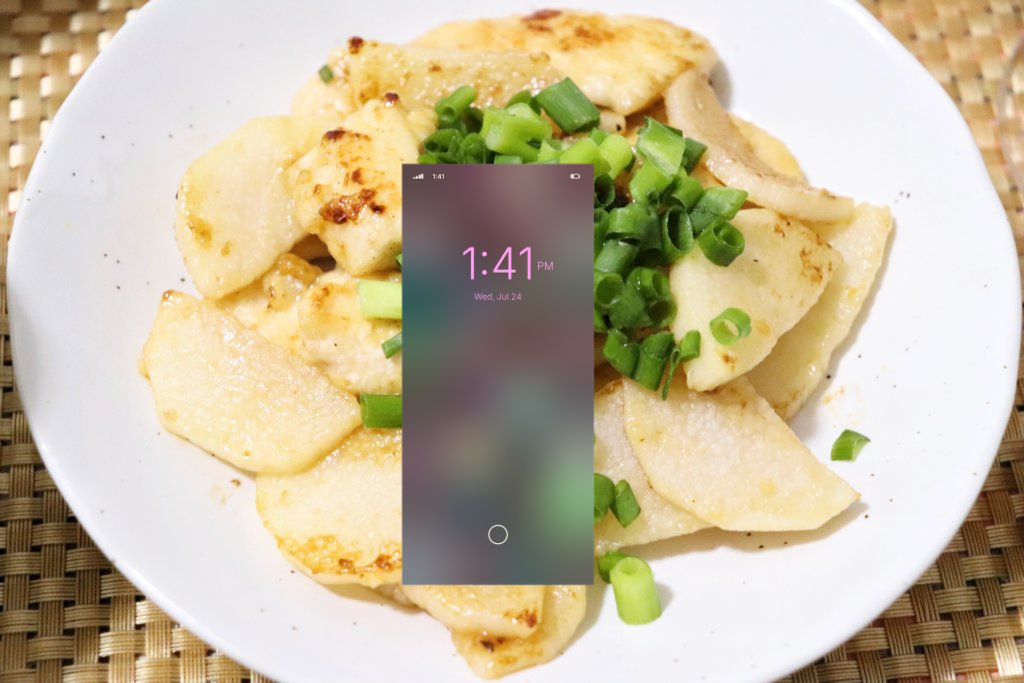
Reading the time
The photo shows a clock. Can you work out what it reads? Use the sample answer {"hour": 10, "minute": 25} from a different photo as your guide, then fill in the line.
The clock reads {"hour": 1, "minute": 41}
